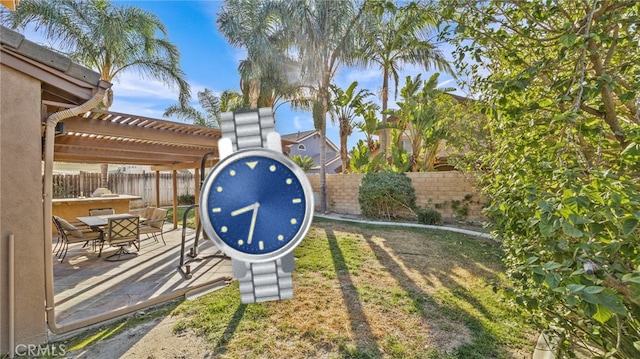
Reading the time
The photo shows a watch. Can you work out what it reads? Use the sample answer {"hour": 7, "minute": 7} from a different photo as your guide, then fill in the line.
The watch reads {"hour": 8, "minute": 33}
